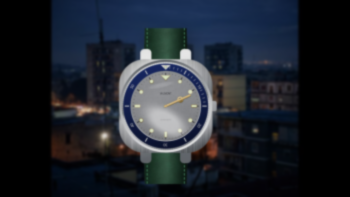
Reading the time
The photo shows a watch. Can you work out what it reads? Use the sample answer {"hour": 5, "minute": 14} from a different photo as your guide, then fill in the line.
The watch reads {"hour": 2, "minute": 11}
